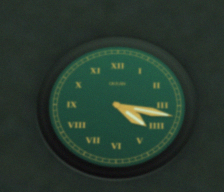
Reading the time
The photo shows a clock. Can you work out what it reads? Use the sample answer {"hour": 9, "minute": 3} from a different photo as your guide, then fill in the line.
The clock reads {"hour": 4, "minute": 17}
